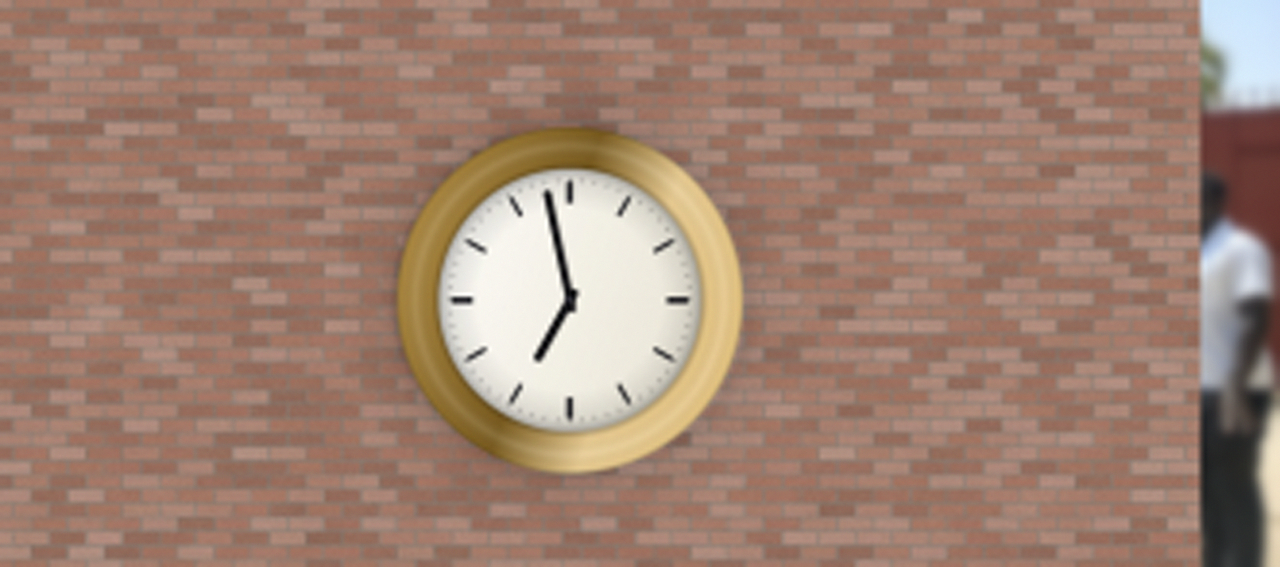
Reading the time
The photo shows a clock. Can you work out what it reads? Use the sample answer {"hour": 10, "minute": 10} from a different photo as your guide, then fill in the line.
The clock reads {"hour": 6, "minute": 58}
